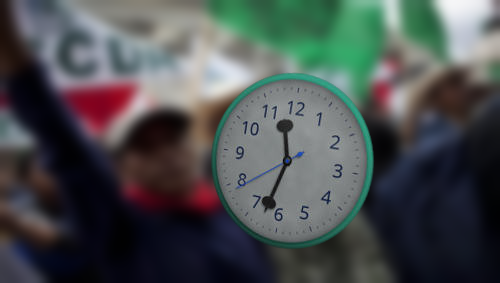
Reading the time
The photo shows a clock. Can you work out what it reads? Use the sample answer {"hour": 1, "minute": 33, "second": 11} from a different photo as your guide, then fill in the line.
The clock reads {"hour": 11, "minute": 32, "second": 39}
